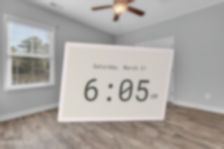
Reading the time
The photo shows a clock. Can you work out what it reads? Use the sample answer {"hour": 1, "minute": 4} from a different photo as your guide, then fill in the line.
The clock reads {"hour": 6, "minute": 5}
